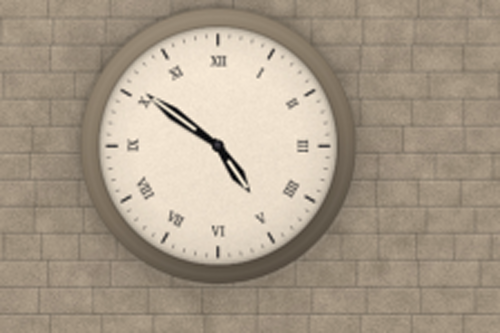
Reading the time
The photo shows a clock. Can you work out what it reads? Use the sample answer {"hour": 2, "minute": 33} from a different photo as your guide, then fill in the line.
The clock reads {"hour": 4, "minute": 51}
